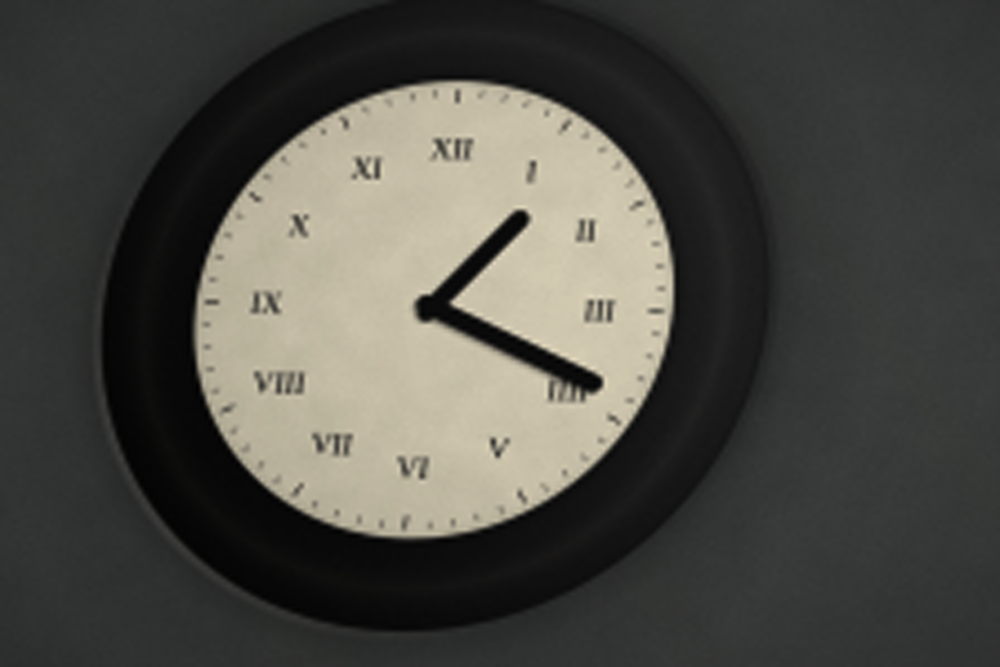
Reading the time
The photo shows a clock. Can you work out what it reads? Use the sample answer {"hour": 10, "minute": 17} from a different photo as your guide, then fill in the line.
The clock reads {"hour": 1, "minute": 19}
